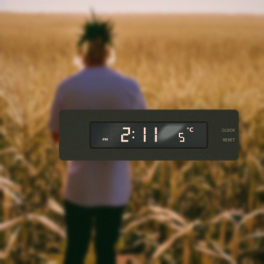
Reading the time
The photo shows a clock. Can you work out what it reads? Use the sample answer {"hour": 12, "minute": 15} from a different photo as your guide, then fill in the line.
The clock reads {"hour": 2, "minute": 11}
